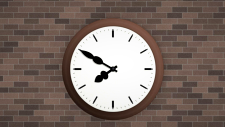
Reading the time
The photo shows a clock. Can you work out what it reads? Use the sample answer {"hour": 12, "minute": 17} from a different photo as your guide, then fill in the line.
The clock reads {"hour": 7, "minute": 50}
